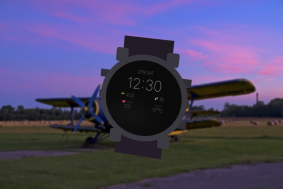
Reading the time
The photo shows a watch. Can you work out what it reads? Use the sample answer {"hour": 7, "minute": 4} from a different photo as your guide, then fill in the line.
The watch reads {"hour": 12, "minute": 30}
